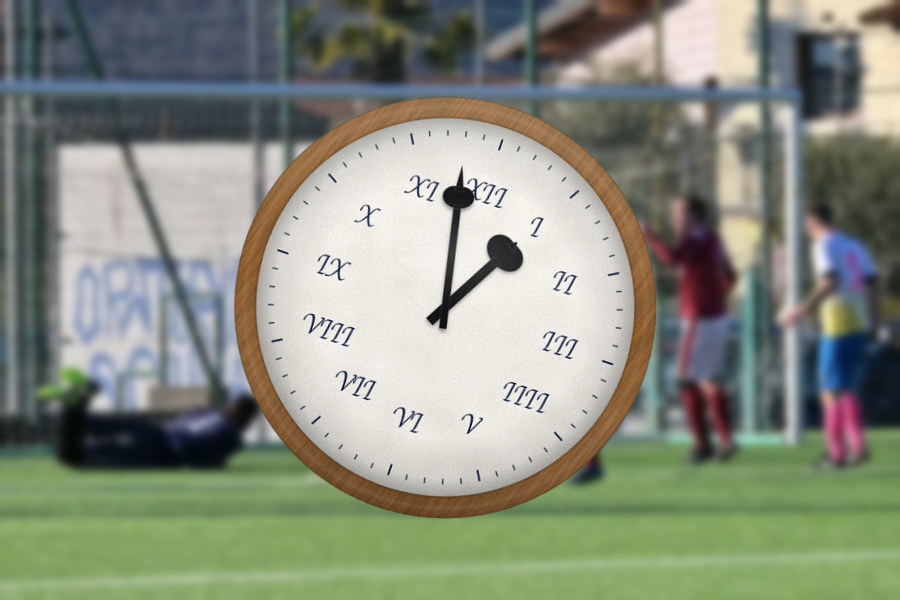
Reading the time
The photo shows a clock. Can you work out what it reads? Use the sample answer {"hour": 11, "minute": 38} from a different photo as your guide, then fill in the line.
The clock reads {"hour": 12, "minute": 58}
